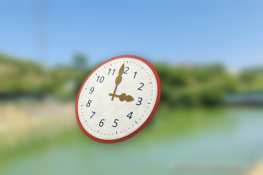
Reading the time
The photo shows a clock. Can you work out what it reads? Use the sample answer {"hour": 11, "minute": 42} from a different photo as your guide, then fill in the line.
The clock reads {"hour": 2, "minute": 59}
